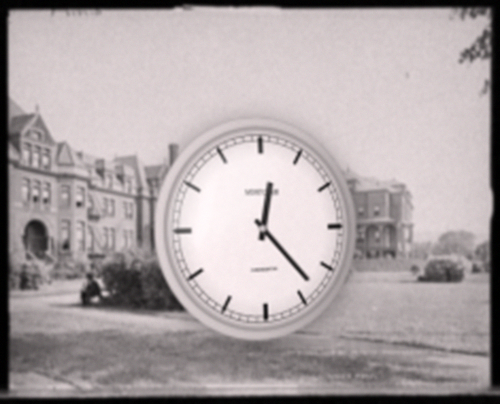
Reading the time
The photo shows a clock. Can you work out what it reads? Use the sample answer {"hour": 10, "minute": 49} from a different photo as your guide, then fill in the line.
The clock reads {"hour": 12, "minute": 23}
